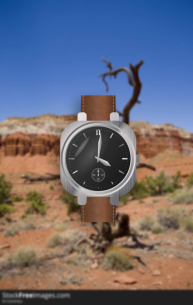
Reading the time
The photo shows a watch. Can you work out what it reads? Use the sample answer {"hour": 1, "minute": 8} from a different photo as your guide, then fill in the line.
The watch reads {"hour": 4, "minute": 1}
